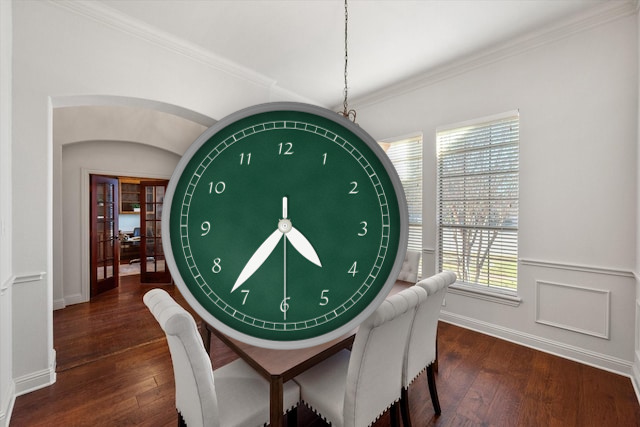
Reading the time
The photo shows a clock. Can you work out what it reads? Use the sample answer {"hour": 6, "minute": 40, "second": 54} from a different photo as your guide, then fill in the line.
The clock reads {"hour": 4, "minute": 36, "second": 30}
